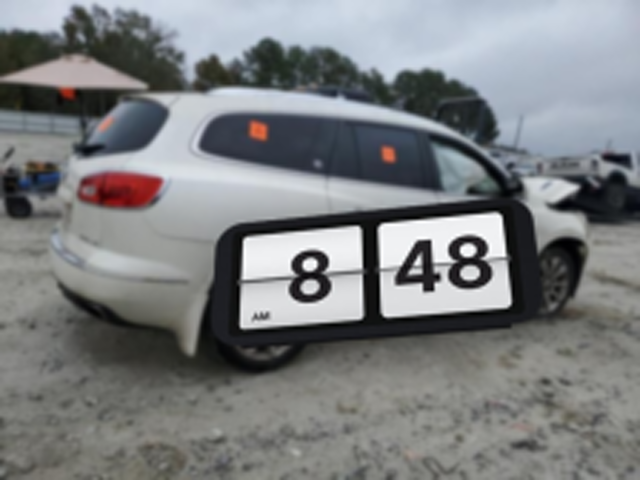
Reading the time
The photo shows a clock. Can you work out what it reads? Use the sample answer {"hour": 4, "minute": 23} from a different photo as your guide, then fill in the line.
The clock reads {"hour": 8, "minute": 48}
